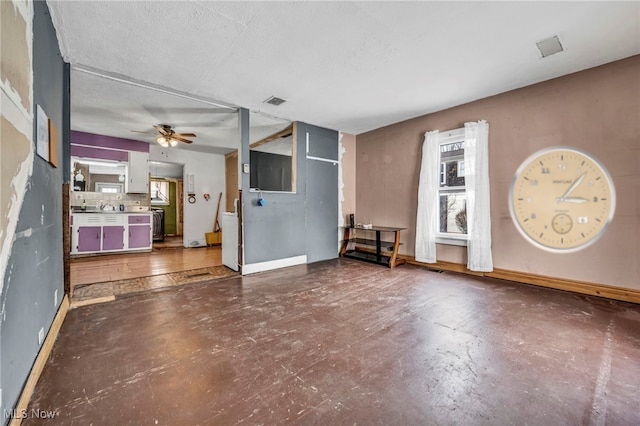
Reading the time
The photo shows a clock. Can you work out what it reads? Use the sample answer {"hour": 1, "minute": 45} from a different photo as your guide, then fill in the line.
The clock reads {"hour": 3, "minute": 7}
